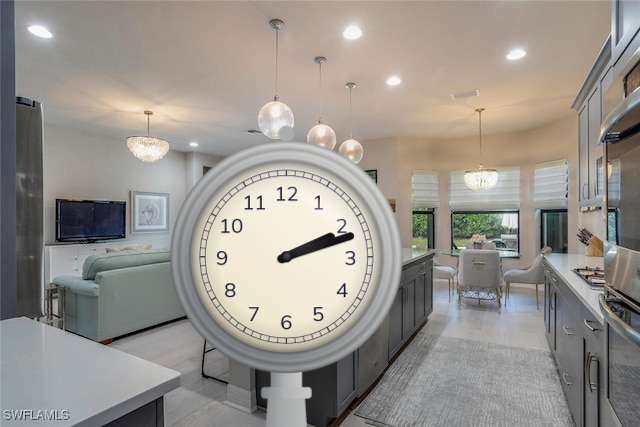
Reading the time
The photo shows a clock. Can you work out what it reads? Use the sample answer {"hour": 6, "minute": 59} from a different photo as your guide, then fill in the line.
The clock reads {"hour": 2, "minute": 12}
